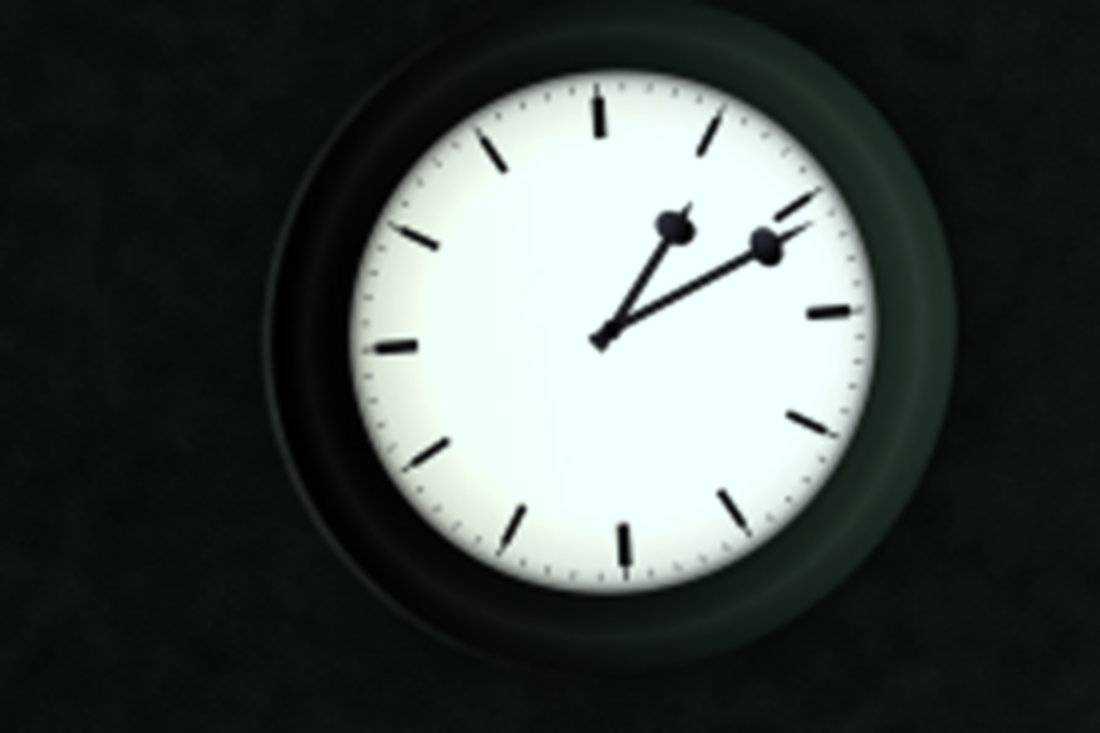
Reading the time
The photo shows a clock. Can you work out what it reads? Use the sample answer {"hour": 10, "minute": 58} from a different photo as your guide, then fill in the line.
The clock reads {"hour": 1, "minute": 11}
